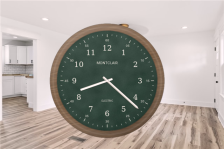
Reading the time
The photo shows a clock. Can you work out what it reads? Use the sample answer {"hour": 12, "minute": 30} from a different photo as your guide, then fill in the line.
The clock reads {"hour": 8, "minute": 22}
